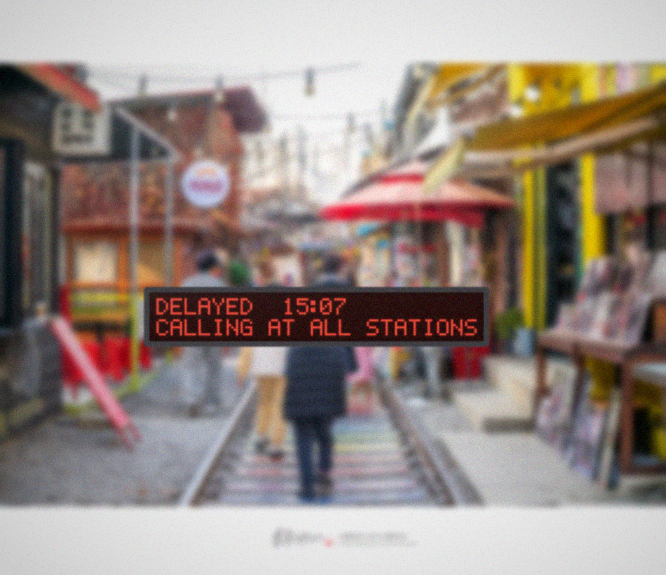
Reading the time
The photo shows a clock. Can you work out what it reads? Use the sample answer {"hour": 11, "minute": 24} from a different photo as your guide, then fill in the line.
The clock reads {"hour": 15, "minute": 7}
